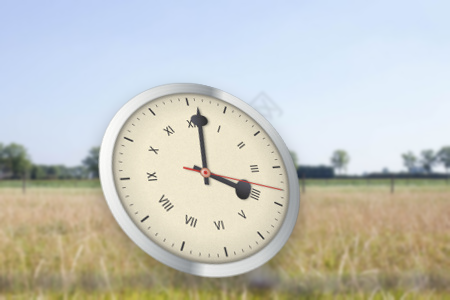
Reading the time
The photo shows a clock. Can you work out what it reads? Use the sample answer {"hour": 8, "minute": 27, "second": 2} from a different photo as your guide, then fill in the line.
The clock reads {"hour": 4, "minute": 1, "second": 18}
